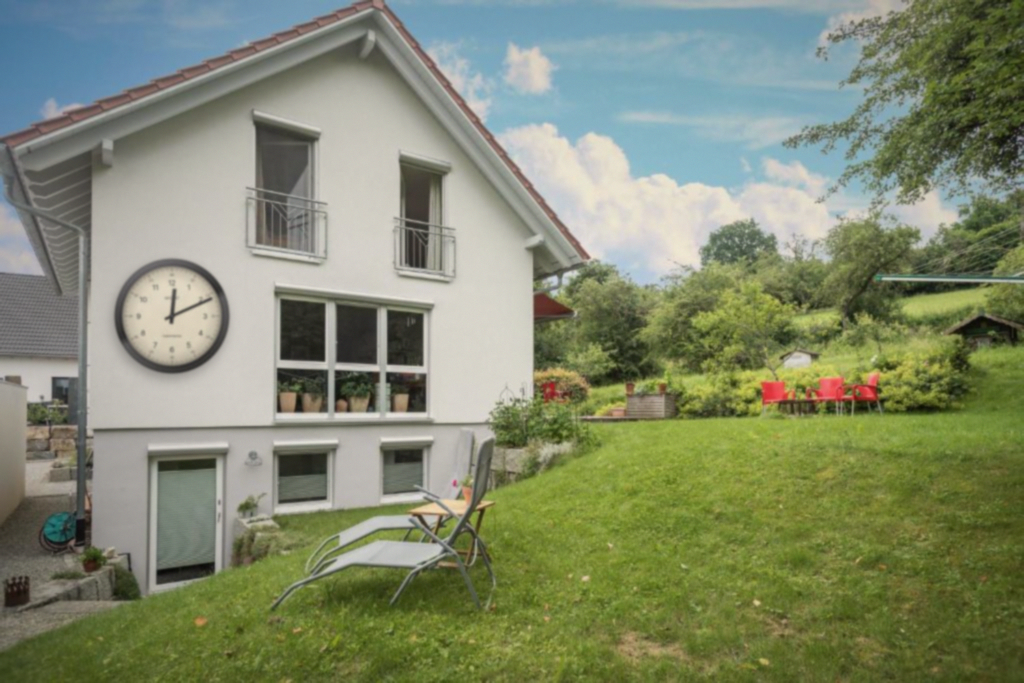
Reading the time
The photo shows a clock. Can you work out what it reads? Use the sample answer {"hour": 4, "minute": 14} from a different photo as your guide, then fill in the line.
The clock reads {"hour": 12, "minute": 11}
